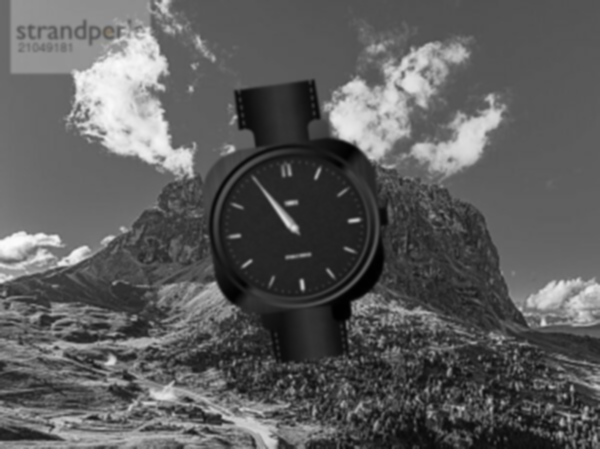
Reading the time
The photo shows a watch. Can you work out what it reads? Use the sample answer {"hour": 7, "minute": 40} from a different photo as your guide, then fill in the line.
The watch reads {"hour": 10, "minute": 55}
